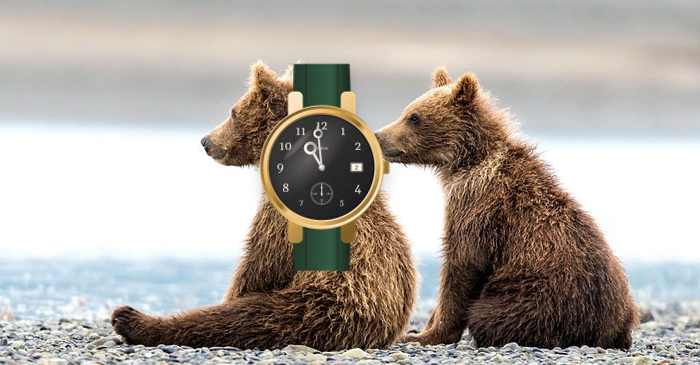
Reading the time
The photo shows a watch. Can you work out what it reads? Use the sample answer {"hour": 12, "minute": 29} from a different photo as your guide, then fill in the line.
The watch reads {"hour": 10, "minute": 59}
